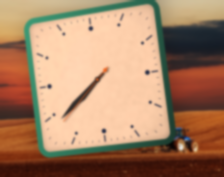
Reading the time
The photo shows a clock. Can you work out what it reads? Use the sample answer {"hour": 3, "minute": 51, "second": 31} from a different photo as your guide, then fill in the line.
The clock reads {"hour": 7, "minute": 38, "second": 38}
